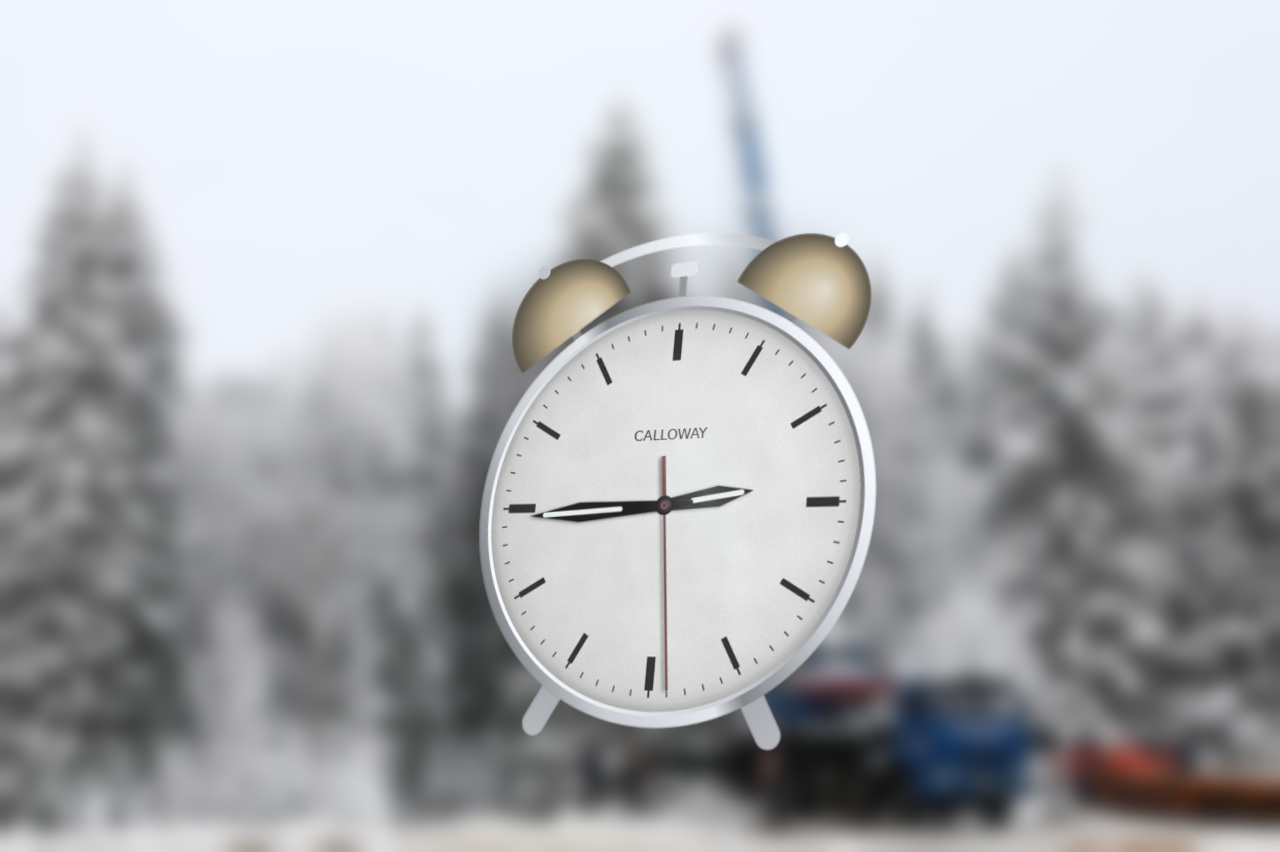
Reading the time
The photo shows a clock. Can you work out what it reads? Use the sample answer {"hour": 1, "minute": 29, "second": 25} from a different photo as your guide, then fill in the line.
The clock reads {"hour": 2, "minute": 44, "second": 29}
